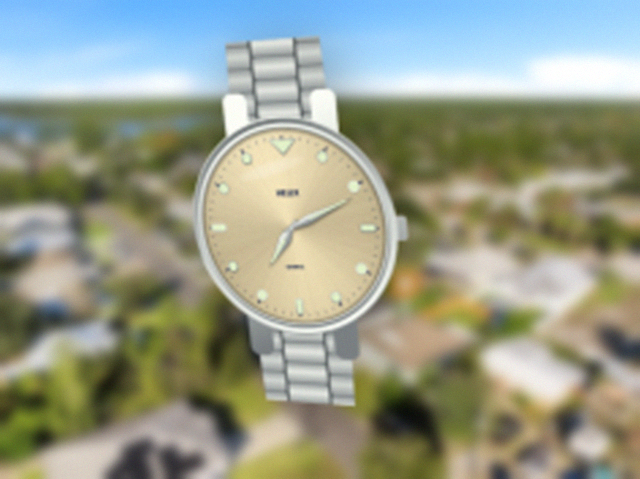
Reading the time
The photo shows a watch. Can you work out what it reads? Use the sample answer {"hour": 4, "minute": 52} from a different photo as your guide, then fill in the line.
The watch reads {"hour": 7, "minute": 11}
